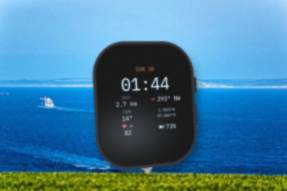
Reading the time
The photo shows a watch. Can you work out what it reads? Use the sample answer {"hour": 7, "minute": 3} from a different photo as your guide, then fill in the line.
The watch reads {"hour": 1, "minute": 44}
